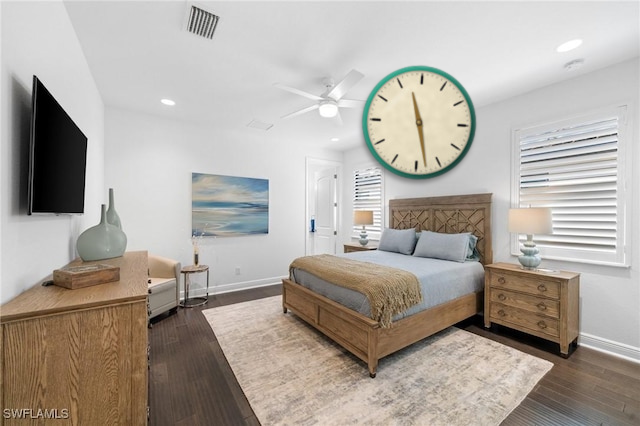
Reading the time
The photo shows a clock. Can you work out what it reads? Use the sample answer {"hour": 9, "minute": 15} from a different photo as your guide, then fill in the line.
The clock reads {"hour": 11, "minute": 28}
